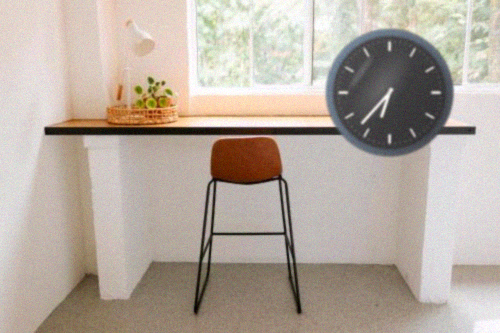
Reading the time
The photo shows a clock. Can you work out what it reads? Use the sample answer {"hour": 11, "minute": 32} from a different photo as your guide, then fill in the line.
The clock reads {"hour": 6, "minute": 37}
